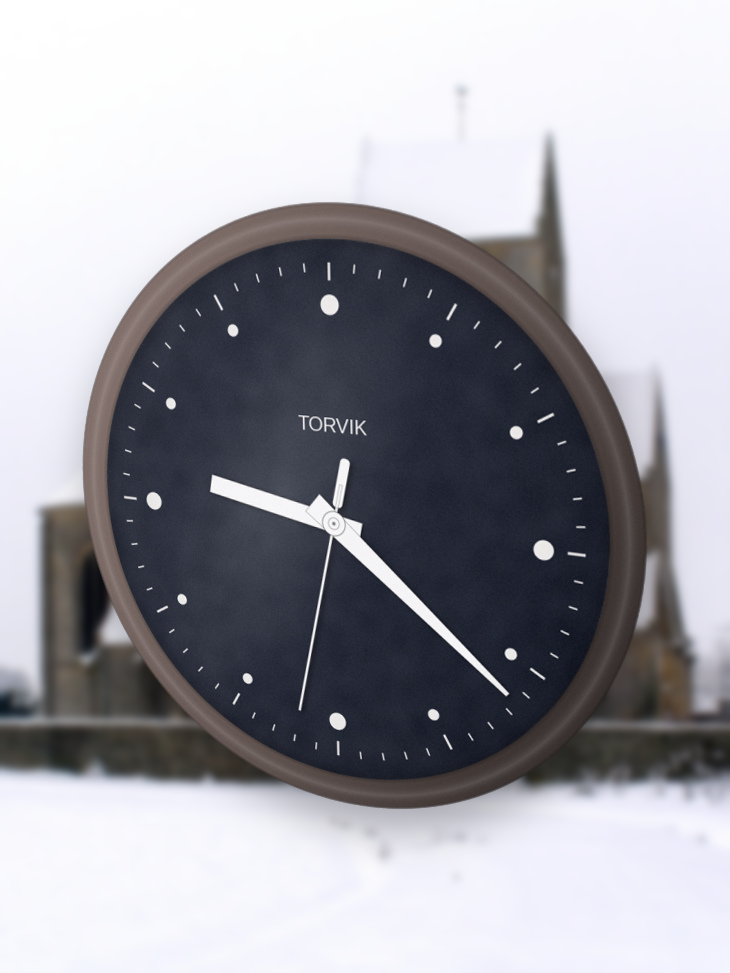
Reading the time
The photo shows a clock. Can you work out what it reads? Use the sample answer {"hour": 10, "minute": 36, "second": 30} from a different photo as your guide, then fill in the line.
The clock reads {"hour": 9, "minute": 21, "second": 32}
